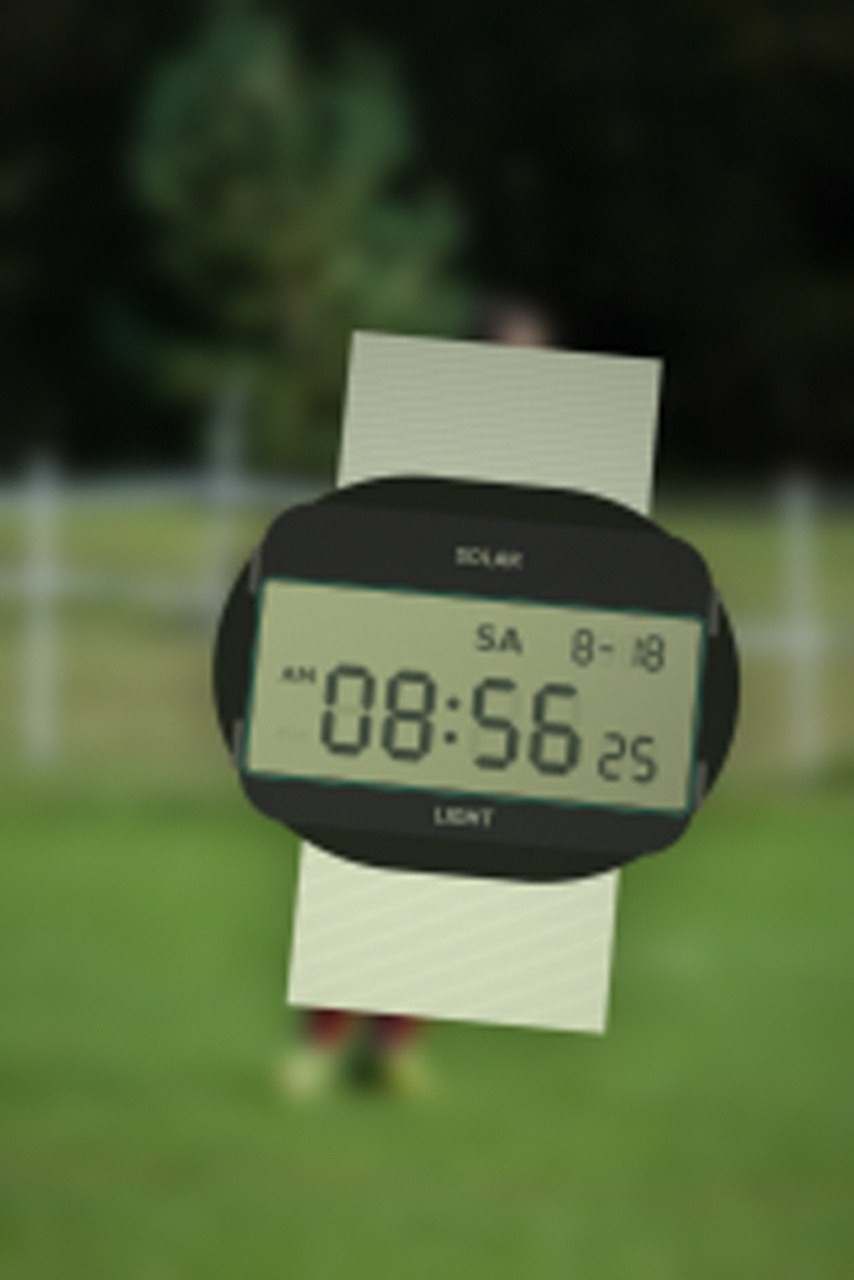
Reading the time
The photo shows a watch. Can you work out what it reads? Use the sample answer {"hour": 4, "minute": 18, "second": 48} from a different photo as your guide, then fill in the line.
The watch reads {"hour": 8, "minute": 56, "second": 25}
